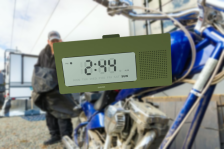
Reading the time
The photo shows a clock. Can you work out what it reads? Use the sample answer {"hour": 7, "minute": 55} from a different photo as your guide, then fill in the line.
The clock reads {"hour": 2, "minute": 44}
